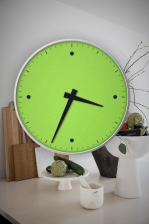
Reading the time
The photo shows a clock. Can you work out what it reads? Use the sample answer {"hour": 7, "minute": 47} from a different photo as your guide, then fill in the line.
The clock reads {"hour": 3, "minute": 34}
